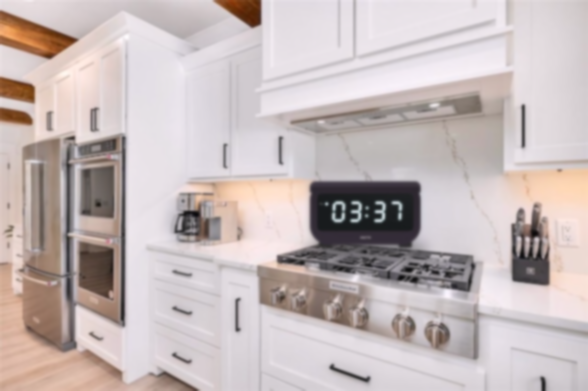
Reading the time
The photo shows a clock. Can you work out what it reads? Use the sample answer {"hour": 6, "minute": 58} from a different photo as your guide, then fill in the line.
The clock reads {"hour": 3, "minute": 37}
